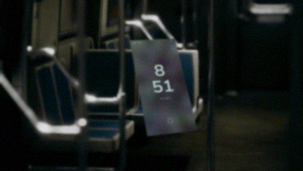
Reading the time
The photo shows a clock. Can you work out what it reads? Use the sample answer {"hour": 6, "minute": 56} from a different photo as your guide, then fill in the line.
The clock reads {"hour": 8, "minute": 51}
